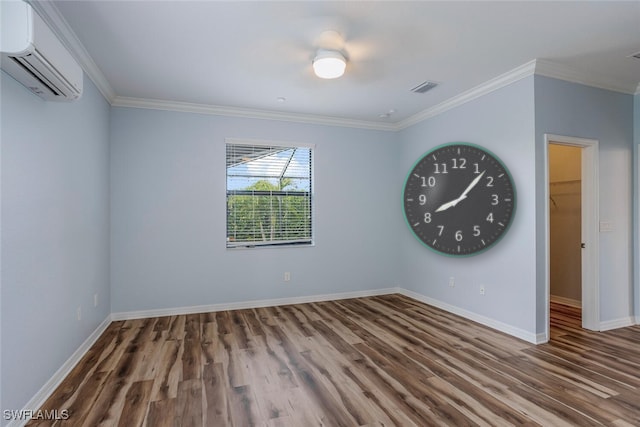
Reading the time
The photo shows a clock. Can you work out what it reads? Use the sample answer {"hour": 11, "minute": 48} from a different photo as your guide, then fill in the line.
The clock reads {"hour": 8, "minute": 7}
